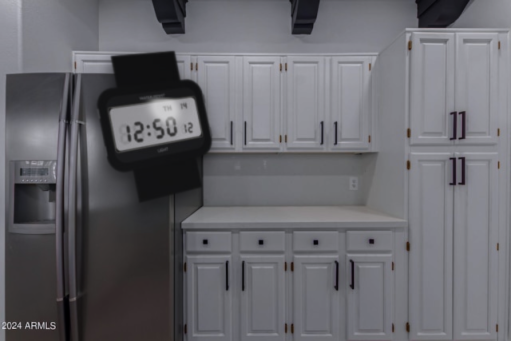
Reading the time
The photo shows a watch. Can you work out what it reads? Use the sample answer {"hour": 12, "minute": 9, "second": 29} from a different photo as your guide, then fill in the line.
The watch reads {"hour": 12, "minute": 50, "second": 12}
